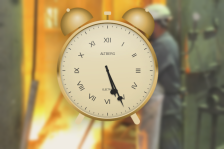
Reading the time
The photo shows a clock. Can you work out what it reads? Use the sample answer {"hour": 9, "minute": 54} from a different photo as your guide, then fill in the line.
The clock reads {"hour": 5, "minute": 26}
